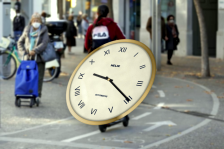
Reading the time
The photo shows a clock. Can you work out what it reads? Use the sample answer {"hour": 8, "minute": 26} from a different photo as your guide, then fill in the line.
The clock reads {"hour": 9, "minute": 20}
